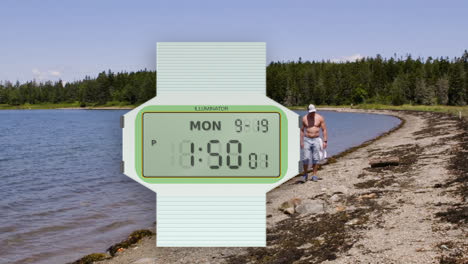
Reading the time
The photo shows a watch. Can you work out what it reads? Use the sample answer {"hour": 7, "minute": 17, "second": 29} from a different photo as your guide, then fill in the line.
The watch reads {"hour": 1, "minute": 50, "second": 1}
